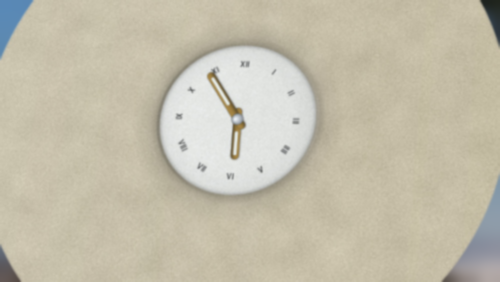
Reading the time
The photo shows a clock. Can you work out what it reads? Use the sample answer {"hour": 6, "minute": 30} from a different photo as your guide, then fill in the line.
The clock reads {"hour": 5, "minute": 54}
